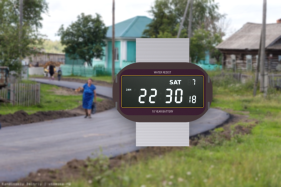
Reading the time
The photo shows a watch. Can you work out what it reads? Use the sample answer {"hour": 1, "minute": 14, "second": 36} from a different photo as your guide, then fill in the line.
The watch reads {"hour": 22, "minute": 30, "second": 18}
